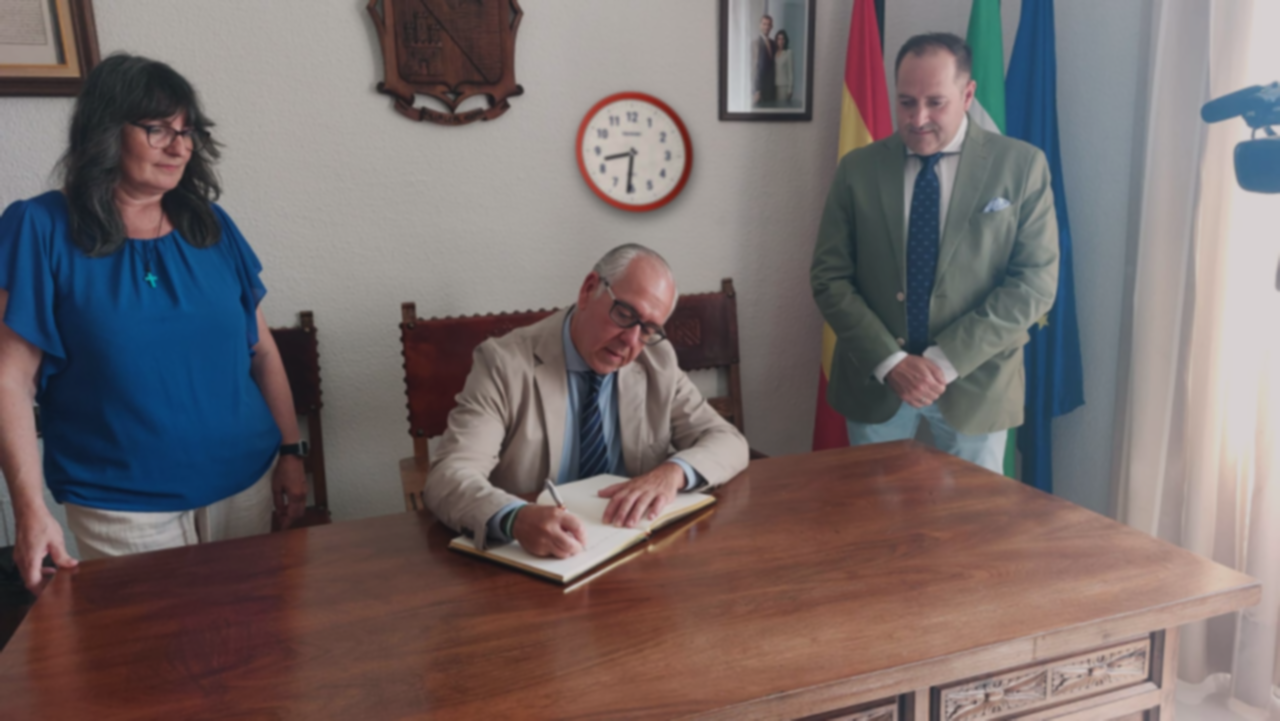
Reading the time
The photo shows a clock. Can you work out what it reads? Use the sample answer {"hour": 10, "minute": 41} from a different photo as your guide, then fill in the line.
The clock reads {"hour": 8, "minute": 31}
